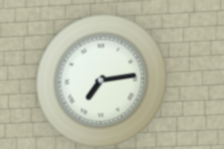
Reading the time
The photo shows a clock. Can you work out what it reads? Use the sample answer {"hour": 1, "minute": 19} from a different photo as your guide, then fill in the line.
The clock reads {"hour": 7, "minute": 14}
